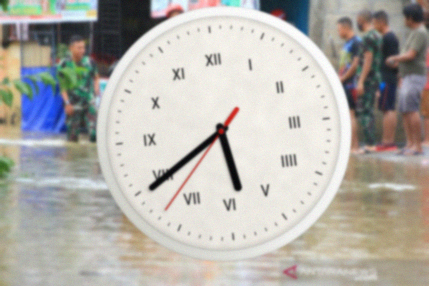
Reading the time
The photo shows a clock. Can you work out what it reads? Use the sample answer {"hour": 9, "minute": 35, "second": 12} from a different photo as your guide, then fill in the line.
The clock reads {"hour": 5, "minute": 39, "second": 37}
